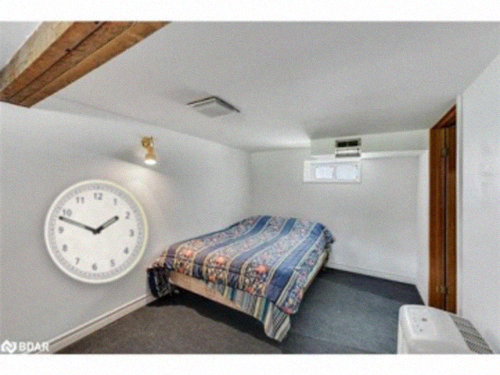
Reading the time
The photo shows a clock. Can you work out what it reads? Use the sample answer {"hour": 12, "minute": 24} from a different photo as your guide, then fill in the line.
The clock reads {"hour": 1, "minute": 48}
